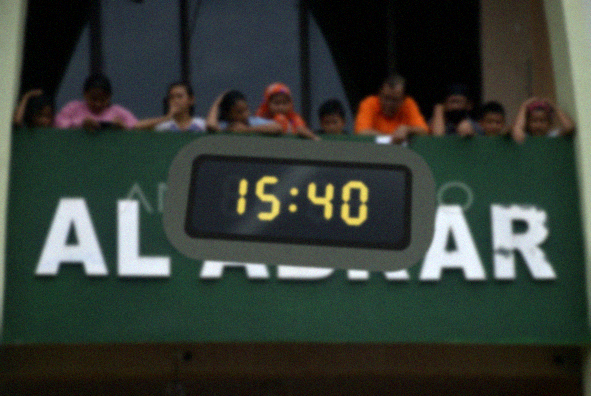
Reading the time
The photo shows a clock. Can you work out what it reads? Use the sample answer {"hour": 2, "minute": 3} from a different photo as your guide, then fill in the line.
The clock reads {"hour": 15, "minute": 40}
